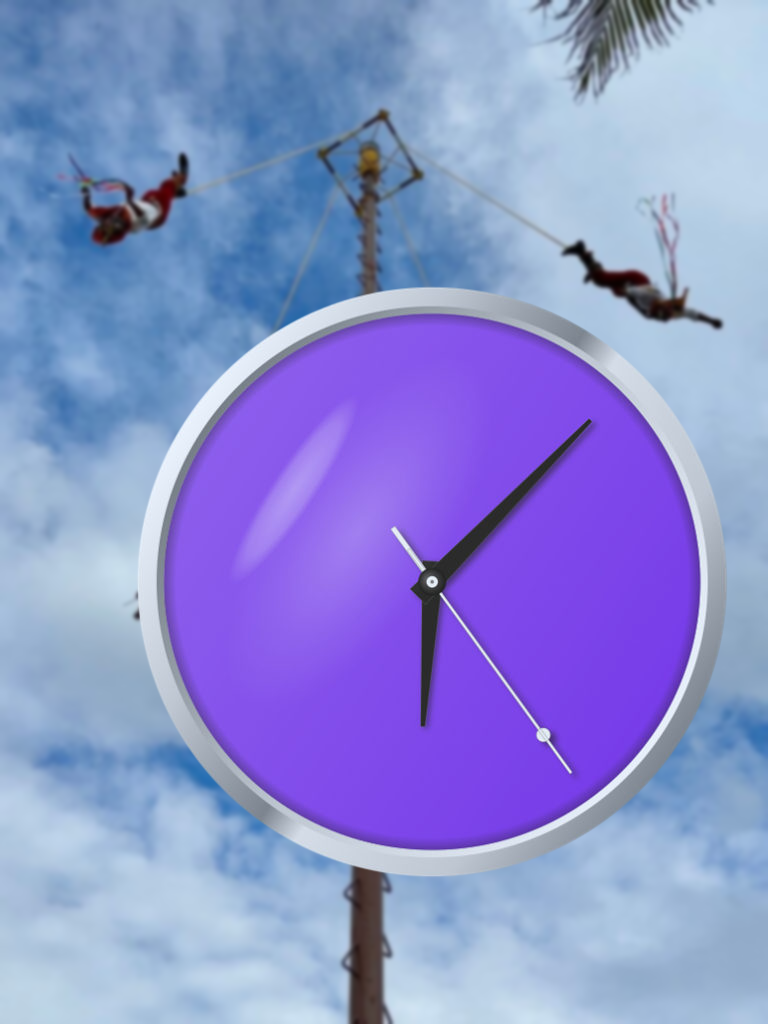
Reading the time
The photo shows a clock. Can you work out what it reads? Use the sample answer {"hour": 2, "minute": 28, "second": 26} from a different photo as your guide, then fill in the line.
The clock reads {"hour": 6, "minute": 7, "second": 24}
